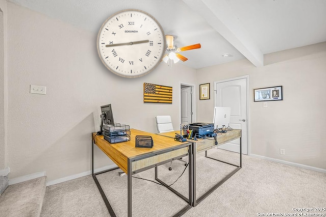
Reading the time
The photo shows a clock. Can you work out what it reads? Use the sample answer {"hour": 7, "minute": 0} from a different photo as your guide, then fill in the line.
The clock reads {"hour": 2, "minute": 44}
